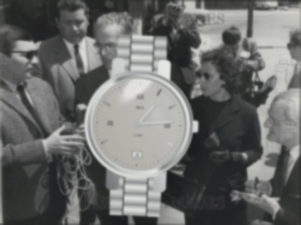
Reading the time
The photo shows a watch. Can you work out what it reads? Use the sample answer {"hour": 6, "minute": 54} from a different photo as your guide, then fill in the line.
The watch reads {"hour": 1, "minute": 14}
